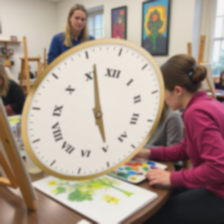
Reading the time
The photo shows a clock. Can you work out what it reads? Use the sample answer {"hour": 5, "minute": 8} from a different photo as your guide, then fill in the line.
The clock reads {"hour": 4, "minute": 56}
